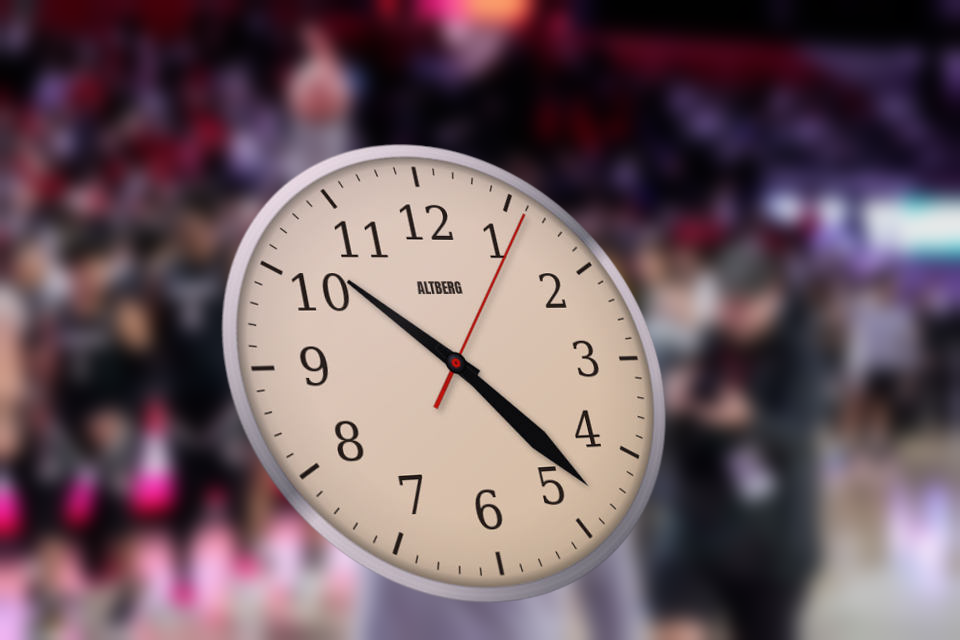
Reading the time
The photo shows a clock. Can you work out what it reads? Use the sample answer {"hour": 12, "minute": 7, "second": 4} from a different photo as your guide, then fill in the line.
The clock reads {"hour": 10, "minute": 23, "second": 6}
